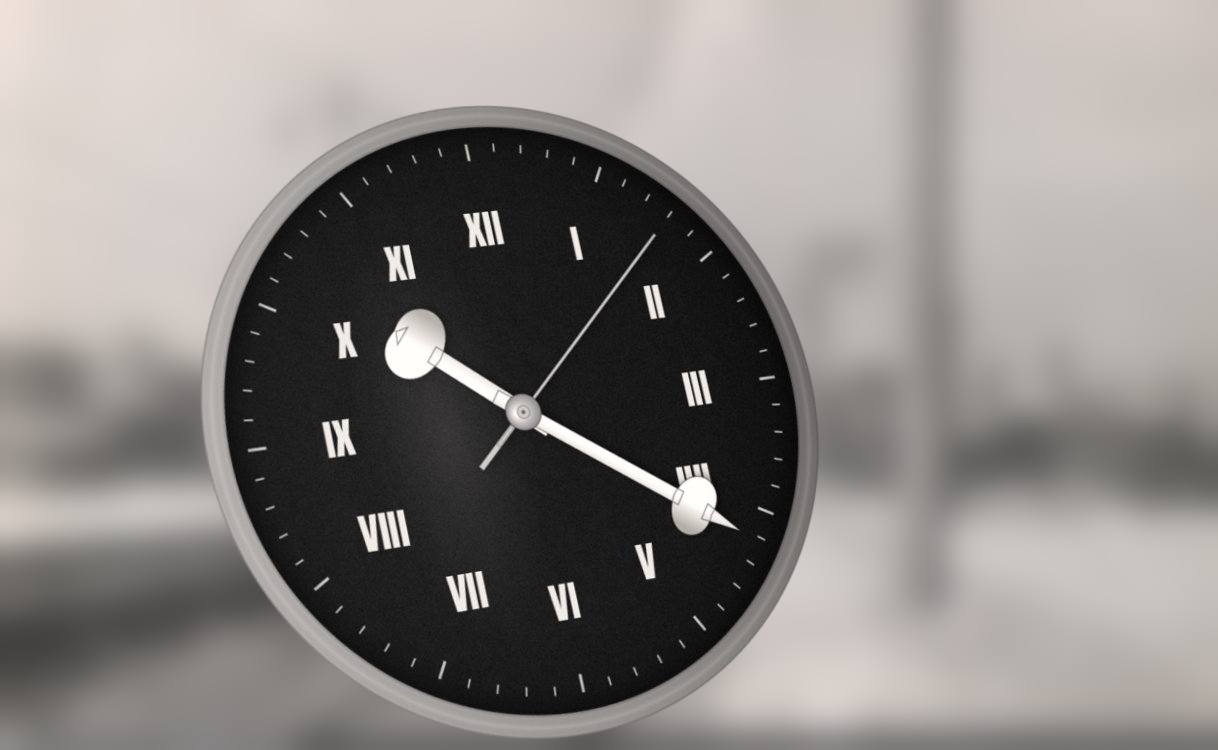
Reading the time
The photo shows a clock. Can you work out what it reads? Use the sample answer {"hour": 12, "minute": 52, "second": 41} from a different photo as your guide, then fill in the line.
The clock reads {"hour": 10, "minute": 21, "second": 8}
